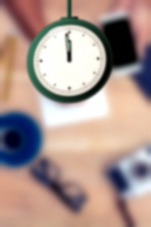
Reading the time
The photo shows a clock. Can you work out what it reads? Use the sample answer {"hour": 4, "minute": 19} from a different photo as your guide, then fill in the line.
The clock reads {"hour": 11, "minute": 59}
